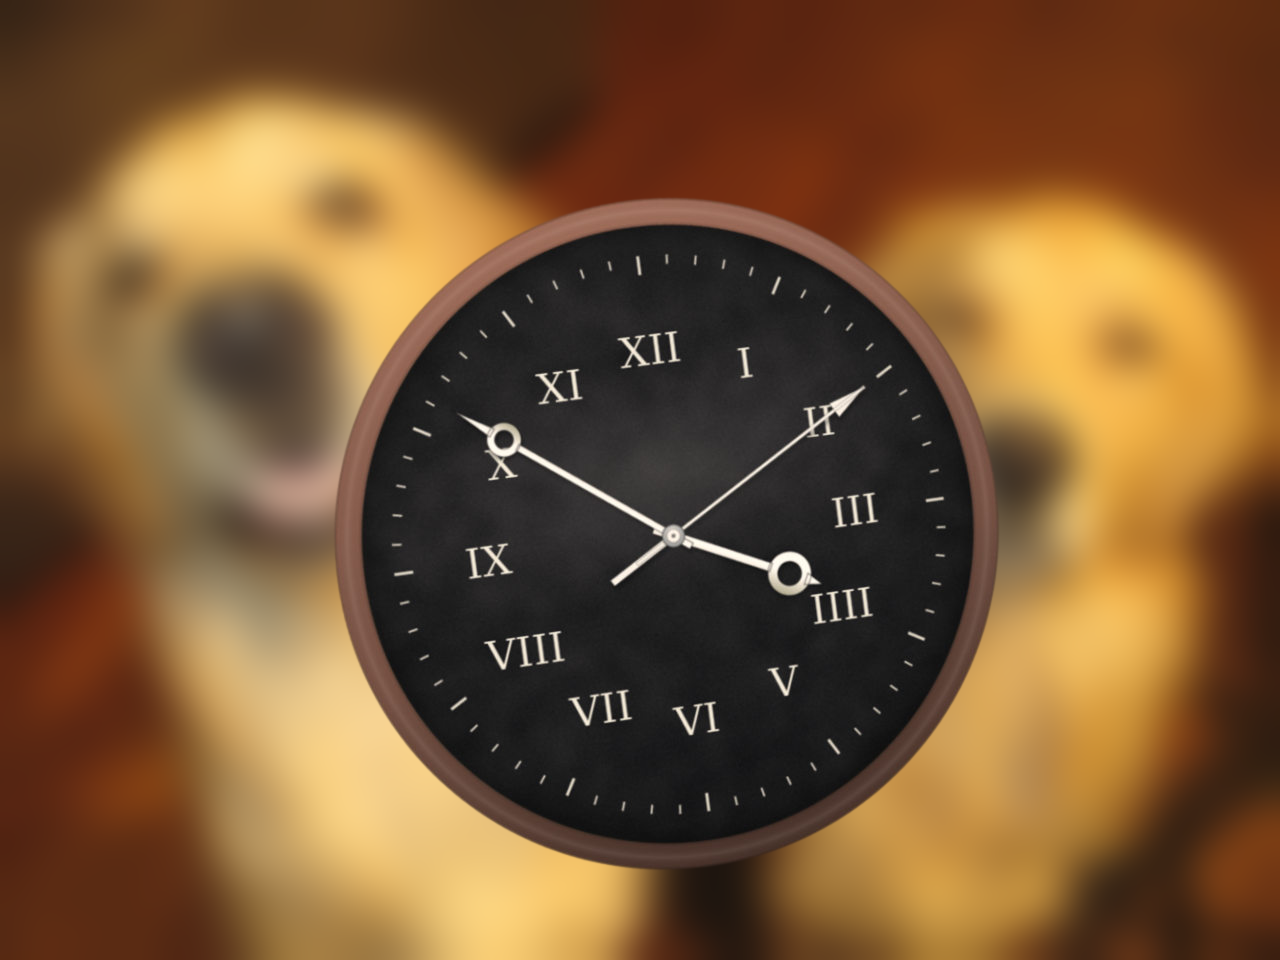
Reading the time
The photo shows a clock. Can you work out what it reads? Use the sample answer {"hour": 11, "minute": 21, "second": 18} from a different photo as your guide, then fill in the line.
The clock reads {"hour": 3, "minute": 51, "second": 10}
